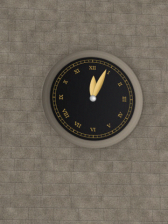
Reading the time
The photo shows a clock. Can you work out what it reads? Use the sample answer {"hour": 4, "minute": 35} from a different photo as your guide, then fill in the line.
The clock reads {"hour": 12, "minute": 4}
